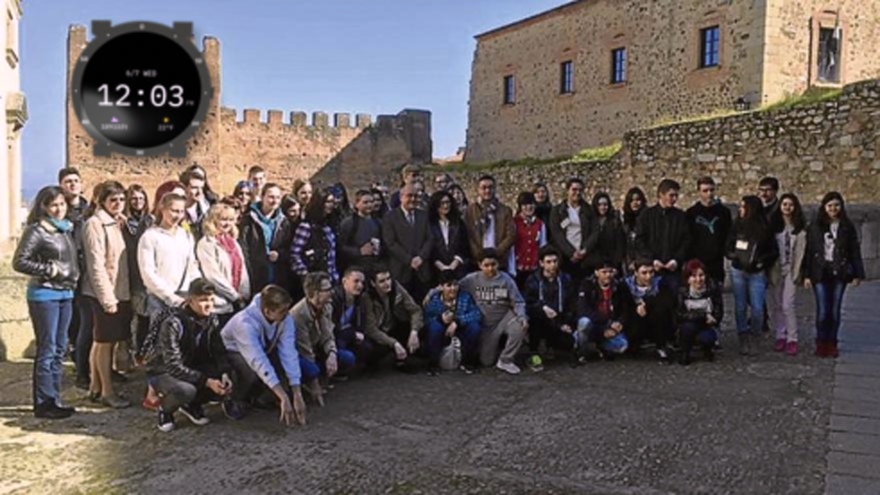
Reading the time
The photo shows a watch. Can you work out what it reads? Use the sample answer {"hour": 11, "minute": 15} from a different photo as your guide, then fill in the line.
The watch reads {"hour": 12, "minute": 3}
